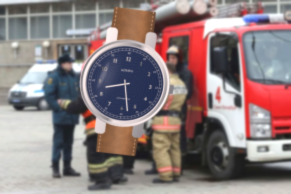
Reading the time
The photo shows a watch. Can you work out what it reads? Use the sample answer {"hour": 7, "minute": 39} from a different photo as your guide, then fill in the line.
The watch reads {"hour": 8, "minute": 28}
